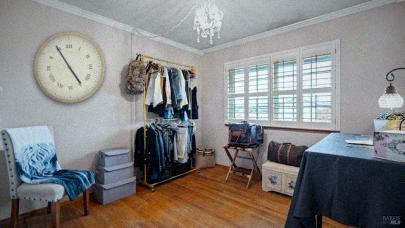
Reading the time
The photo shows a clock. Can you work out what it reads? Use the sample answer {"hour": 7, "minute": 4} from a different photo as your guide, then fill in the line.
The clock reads {"hour": 4, "minute": 55}
